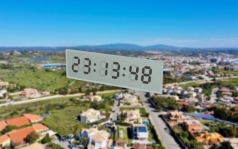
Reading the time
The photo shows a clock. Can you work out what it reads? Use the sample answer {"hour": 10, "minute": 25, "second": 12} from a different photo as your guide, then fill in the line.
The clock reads {"hour": 23, "minute": 13, "second": 48}
